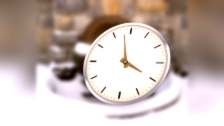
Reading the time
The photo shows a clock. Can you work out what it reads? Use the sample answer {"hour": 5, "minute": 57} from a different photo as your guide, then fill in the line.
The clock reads {"hour": 3, "minute": 58}
